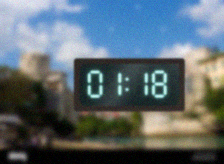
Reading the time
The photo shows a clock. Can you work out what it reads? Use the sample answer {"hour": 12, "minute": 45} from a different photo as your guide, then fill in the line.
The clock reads {"hour": 1, "minute": 18}
